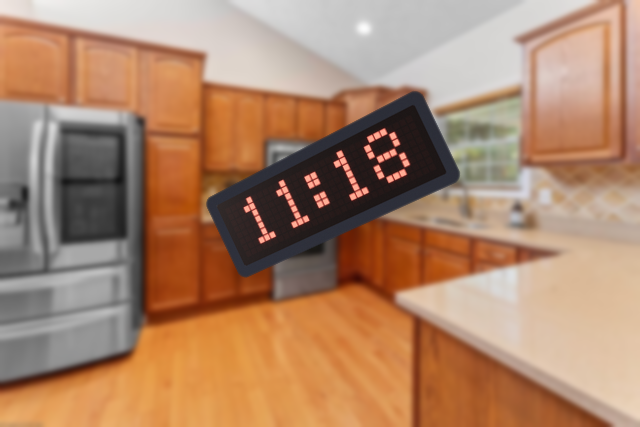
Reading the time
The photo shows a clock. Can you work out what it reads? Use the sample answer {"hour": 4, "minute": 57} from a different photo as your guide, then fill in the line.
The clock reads {"hour": 11, "minute": 18}
